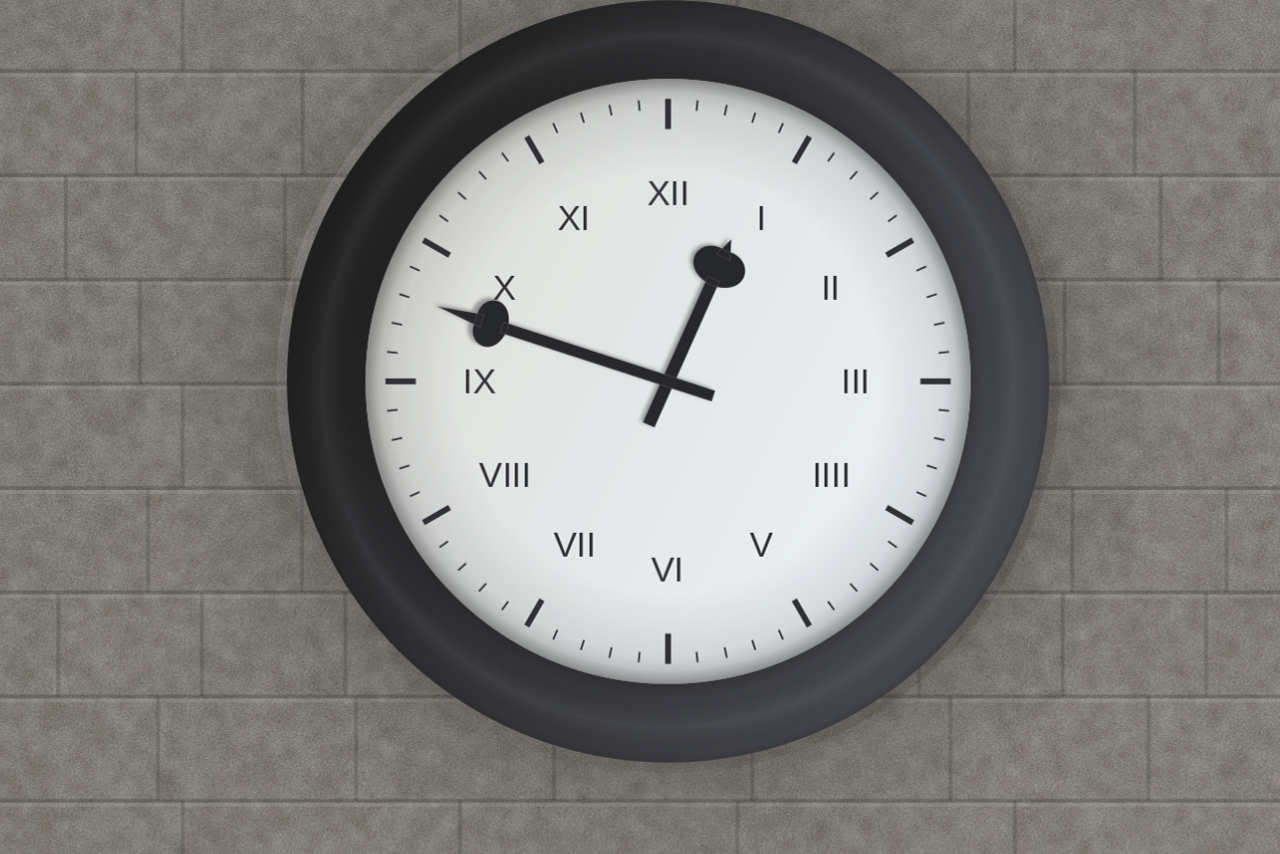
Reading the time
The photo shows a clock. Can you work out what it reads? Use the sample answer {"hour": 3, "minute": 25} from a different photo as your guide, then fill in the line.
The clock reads {"hour": 12, "minute": 48}
